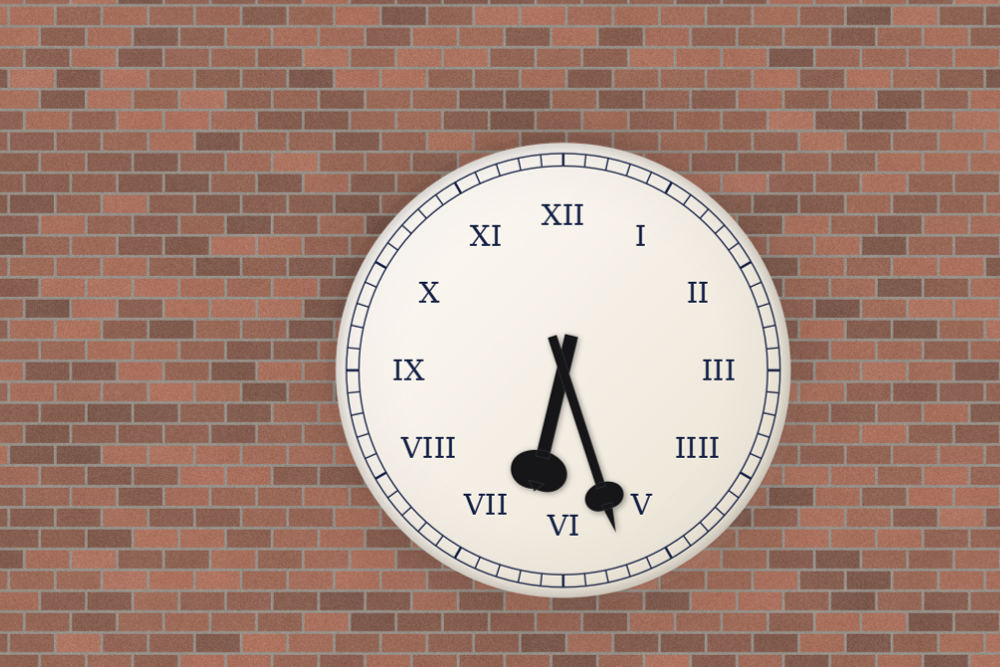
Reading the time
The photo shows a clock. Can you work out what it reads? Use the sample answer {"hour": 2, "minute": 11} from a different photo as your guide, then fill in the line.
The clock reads {"hour": 6, "minute": 27}
